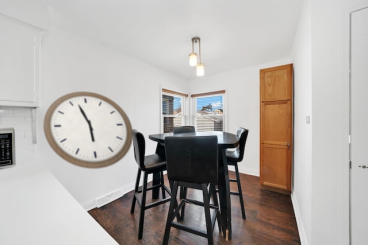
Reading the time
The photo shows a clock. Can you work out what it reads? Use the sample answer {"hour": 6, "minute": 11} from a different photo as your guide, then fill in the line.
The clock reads {"hour": 5, "minute": 57}
